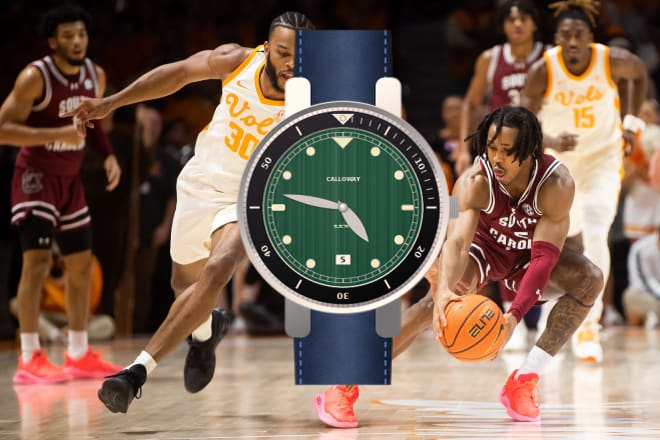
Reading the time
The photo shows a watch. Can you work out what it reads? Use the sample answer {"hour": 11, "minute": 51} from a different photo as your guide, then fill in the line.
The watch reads {"hour": 4, "minute": 47}
